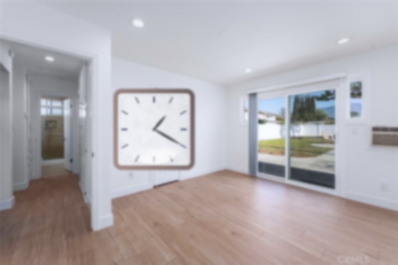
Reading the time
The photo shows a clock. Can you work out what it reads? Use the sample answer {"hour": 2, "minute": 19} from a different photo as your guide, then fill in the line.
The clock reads {"hour": 1, "minute": 20}
